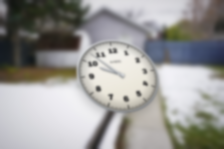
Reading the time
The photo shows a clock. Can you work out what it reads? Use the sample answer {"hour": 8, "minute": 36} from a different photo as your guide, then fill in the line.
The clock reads {"hour": 9, "minute": 53}
